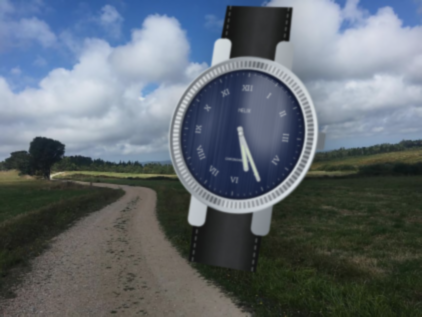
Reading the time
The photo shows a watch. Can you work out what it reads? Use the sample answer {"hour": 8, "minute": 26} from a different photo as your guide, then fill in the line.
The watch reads {"hour": 5, "minute": 25}
